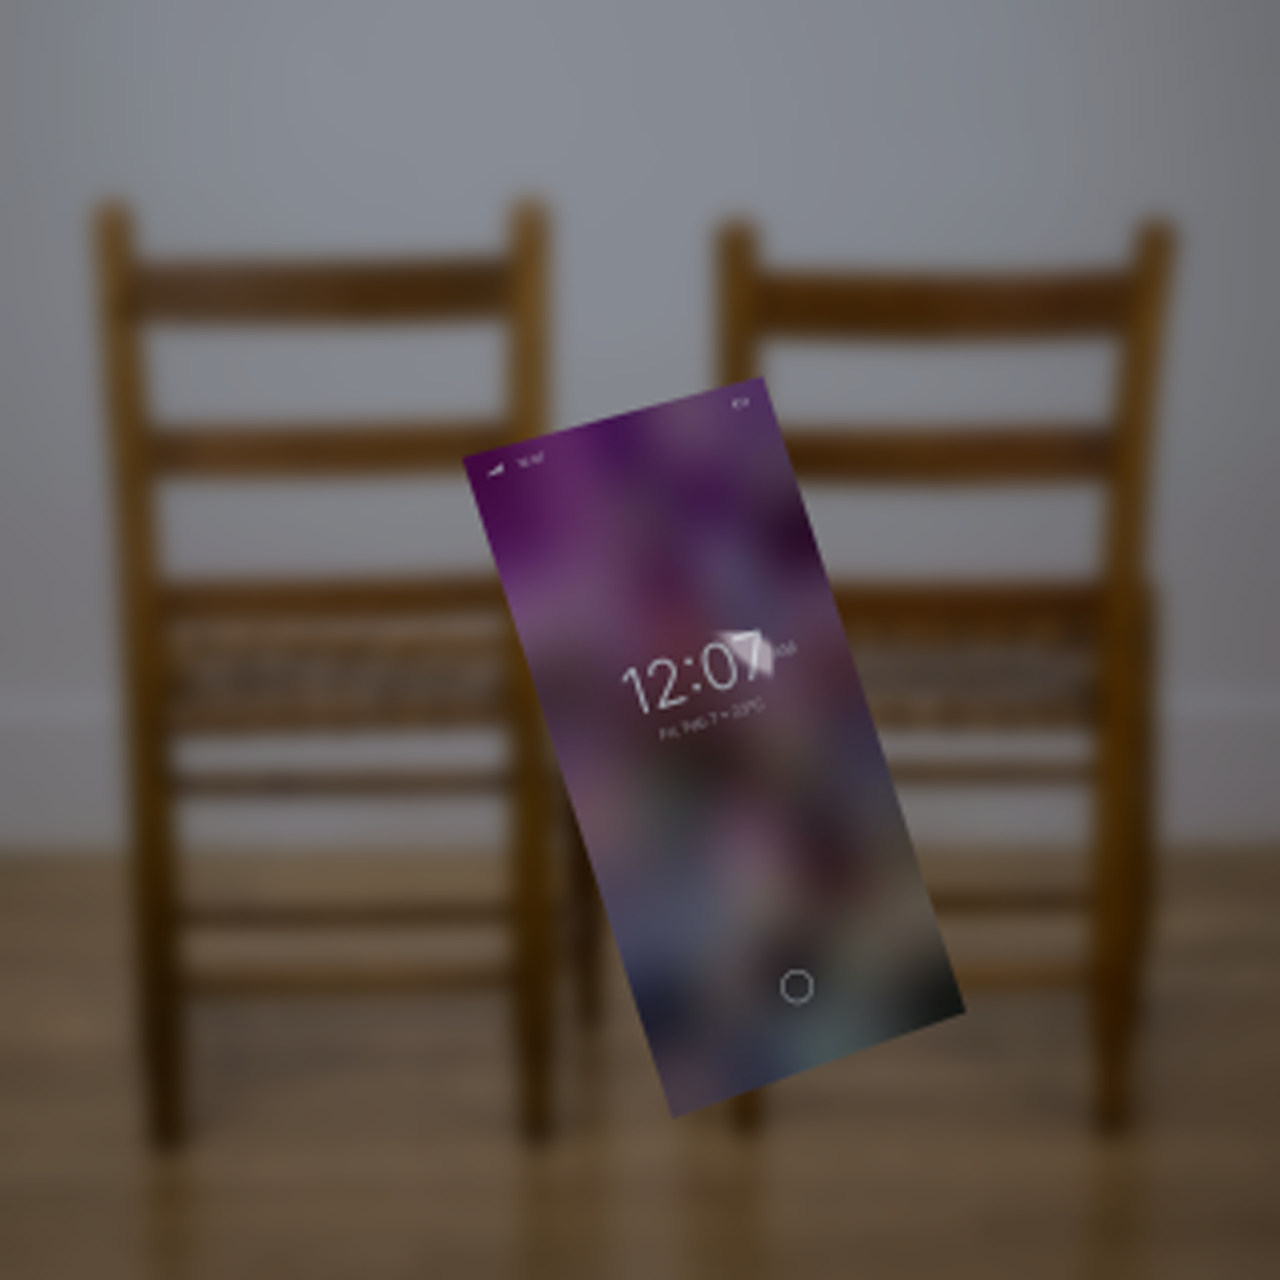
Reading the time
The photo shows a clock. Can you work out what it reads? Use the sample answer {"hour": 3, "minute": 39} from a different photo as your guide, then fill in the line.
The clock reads {"hour": 12, "minute": 7}
